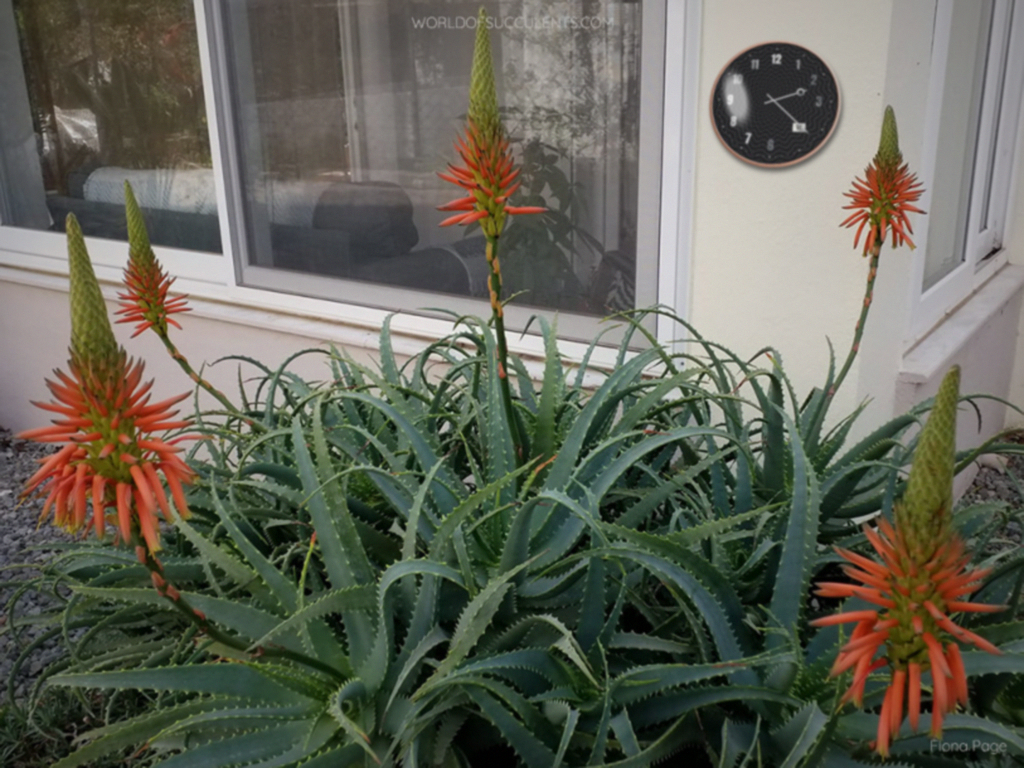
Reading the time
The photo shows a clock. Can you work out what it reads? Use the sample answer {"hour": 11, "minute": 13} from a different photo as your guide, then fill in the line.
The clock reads {"hour": 2, "minute": 22}
